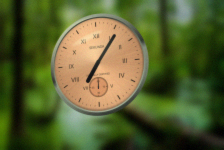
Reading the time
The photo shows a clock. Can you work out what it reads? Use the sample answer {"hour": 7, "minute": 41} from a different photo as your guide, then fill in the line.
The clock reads {"hour": 7, "minute": 6}
